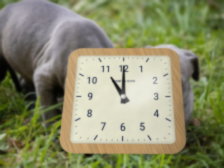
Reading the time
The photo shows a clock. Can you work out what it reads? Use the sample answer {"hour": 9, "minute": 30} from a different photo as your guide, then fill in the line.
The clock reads {"hour": 11, "minute": 0}
